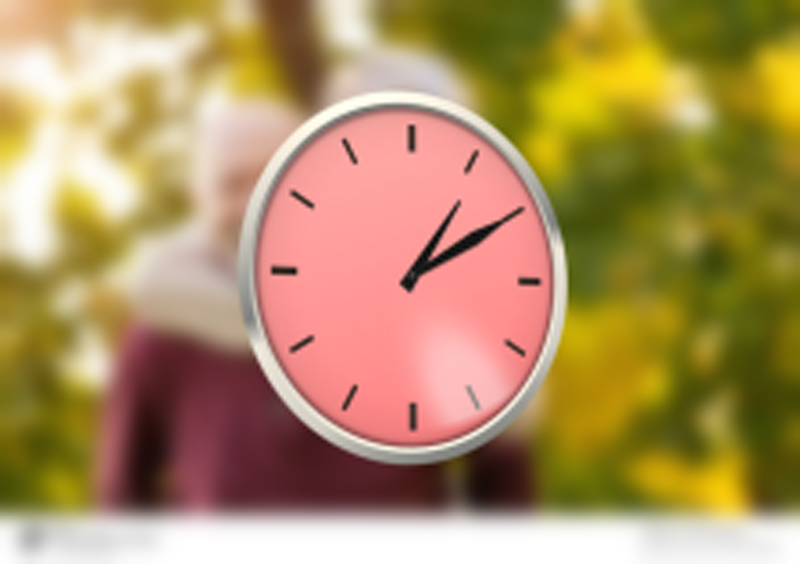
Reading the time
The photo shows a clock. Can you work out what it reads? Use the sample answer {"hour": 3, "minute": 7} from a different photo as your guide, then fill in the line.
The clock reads {"hour": 1, "minute": 10}
